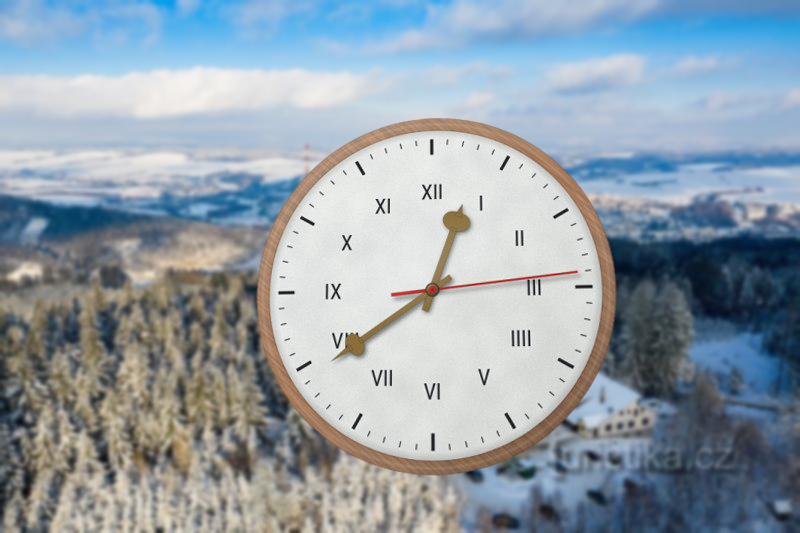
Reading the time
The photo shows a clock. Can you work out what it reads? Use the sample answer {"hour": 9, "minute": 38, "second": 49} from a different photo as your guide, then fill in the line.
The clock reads {"hour": 12, "minute": 39, "second": 14}
